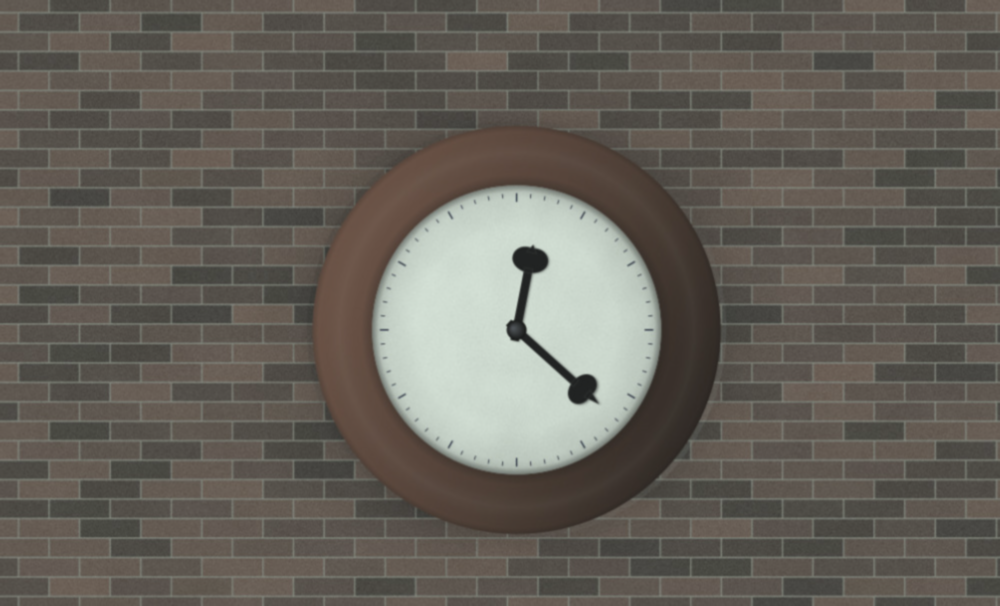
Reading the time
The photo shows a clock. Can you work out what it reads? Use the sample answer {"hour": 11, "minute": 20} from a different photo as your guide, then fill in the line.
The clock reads {"hour": 12, "minute": 22}
